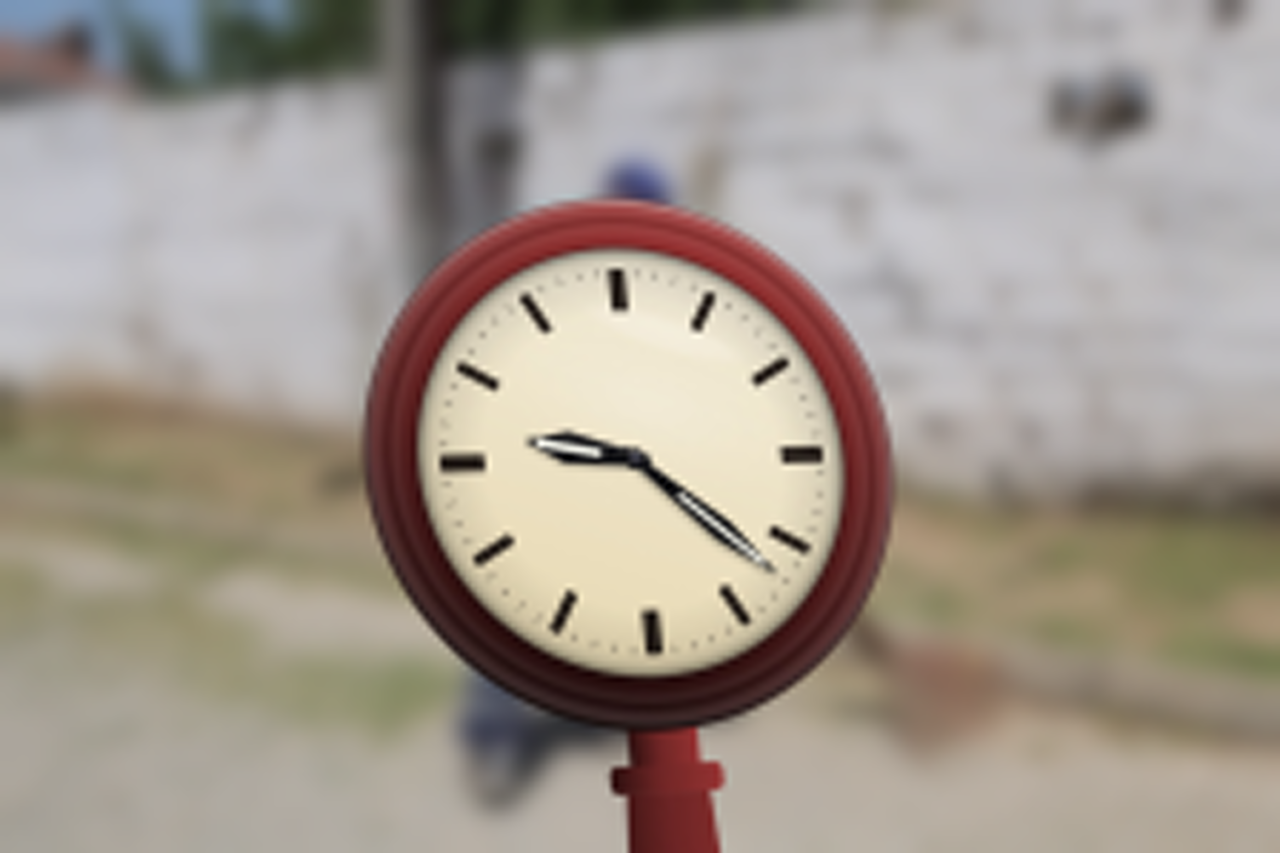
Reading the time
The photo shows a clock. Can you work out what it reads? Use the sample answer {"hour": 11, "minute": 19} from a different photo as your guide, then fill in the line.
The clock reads {"hour": 9, "minute": 22}
